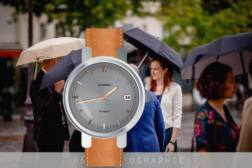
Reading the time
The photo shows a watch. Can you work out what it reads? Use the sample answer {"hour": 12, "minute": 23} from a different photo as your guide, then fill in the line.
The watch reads {"hour": 1, "minute": 43}
